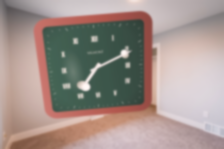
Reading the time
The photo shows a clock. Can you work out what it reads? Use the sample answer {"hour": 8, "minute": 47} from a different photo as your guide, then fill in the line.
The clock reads {"hour": 7, "minute": 11}
